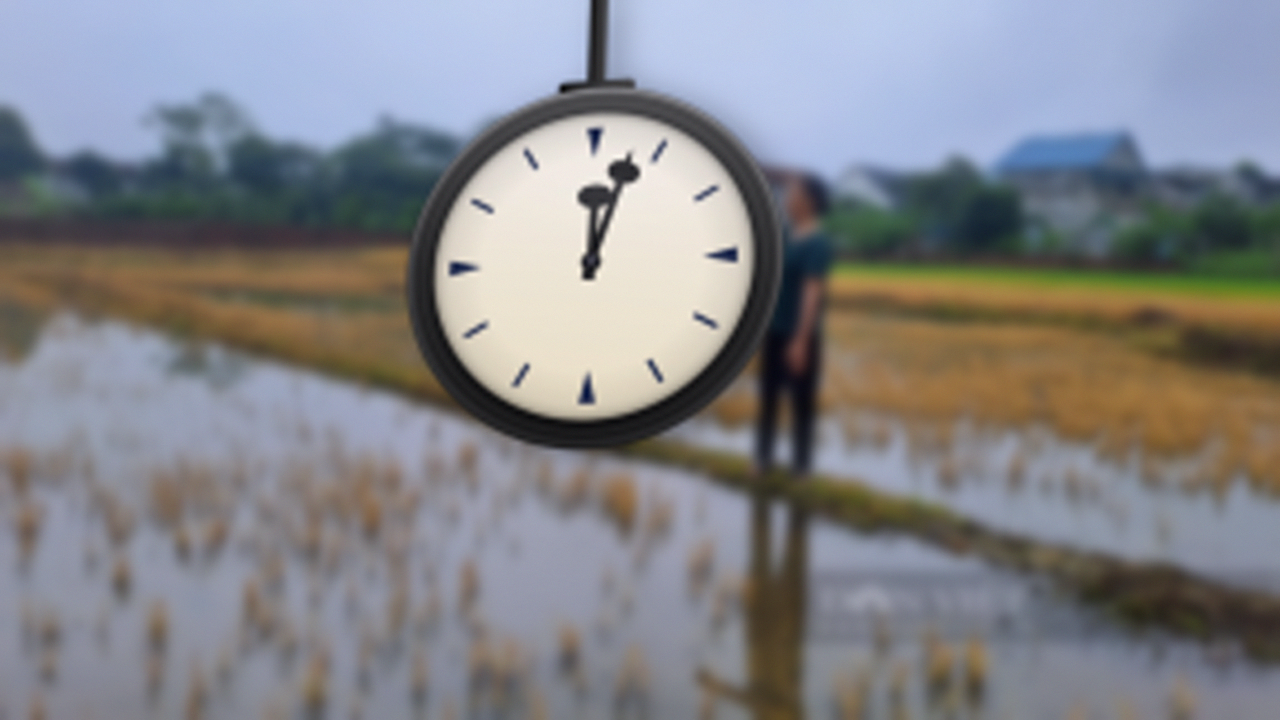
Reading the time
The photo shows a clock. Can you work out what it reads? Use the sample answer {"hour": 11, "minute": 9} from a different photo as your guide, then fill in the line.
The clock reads {"hour": 12, "minute": 3}
